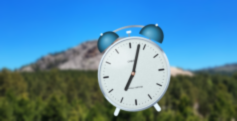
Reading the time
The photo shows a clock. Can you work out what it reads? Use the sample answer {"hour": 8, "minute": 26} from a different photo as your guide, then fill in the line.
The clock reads {"hour": 7, "minute": 3}
